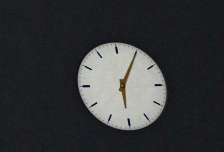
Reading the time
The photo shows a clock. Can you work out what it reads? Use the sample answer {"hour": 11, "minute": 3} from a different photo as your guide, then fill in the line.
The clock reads {"hour": 6, "minute": 5}
